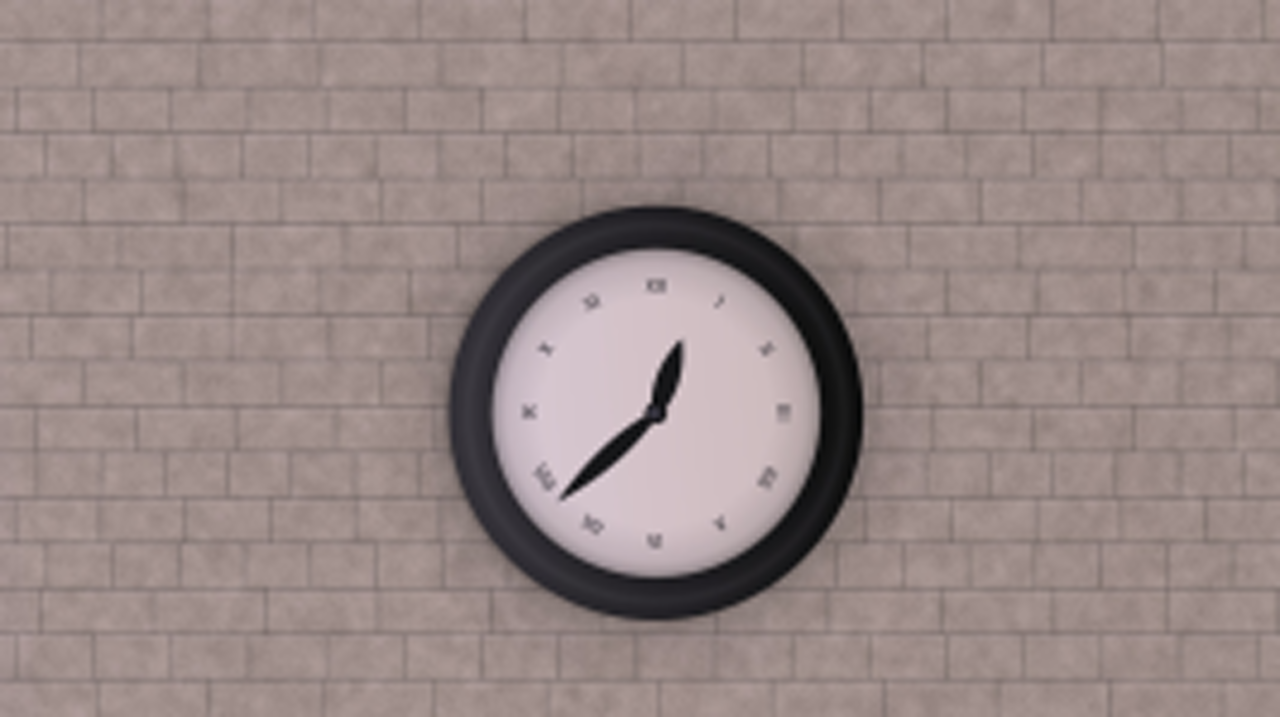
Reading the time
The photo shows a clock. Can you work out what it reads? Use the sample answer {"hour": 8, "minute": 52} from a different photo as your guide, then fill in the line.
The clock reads {"hour": 12, "minute": 38}
